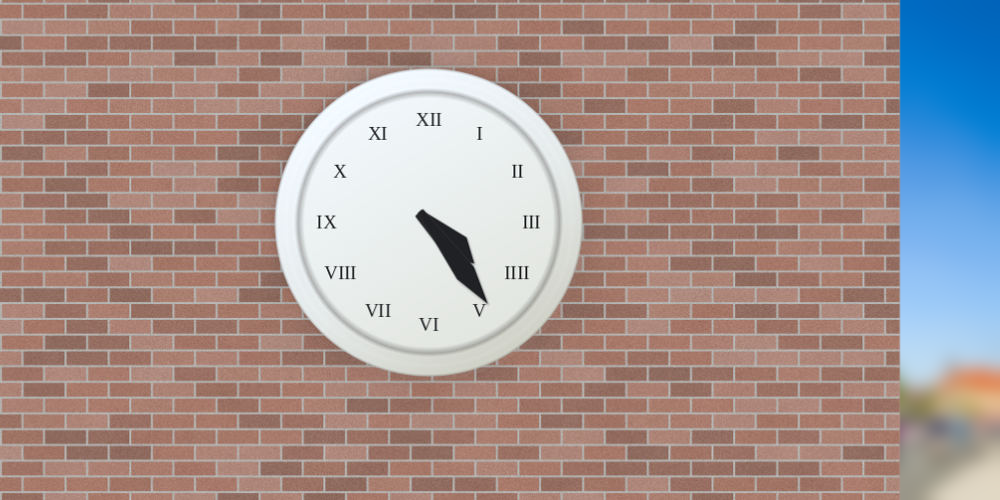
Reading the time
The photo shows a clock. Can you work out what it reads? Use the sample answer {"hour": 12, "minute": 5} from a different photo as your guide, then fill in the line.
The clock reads {"hour": 4, "minute": 24}
